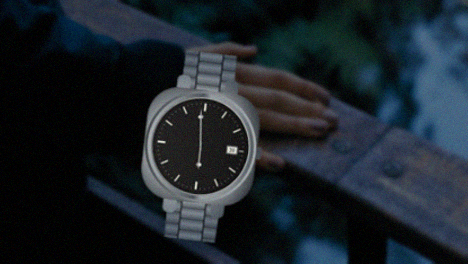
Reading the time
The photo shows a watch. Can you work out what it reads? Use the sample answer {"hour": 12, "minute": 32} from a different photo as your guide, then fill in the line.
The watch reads {"hour": 5, "minute": 59}
